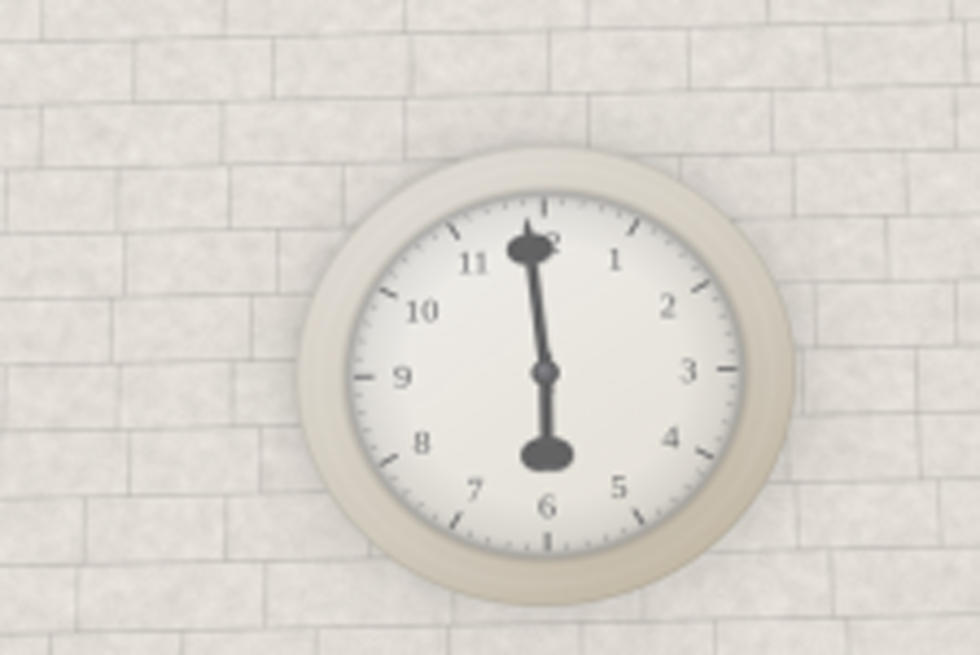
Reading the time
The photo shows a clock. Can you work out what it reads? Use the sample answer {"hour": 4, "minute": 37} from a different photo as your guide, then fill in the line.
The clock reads {"hour": 5, "minute": 59}
